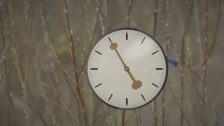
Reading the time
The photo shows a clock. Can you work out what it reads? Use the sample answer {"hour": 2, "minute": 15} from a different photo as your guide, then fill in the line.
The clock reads {"hour": 4, "minute": 55}
